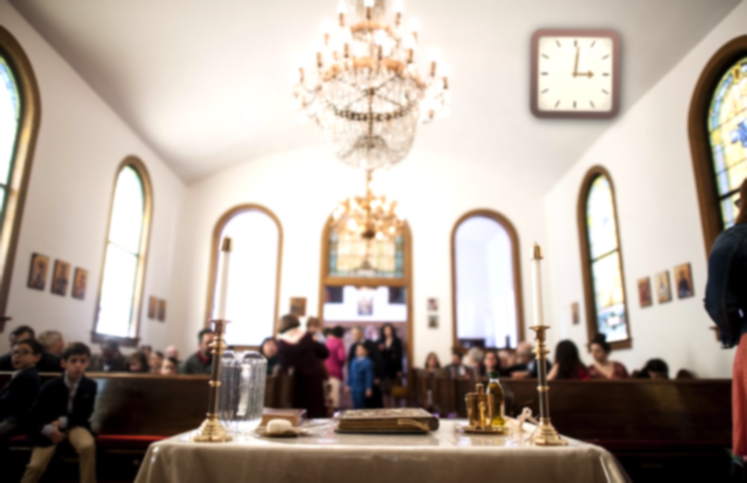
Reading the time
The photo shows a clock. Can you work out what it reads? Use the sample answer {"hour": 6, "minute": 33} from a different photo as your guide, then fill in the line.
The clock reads {"hour": 3, "minute": 1}
